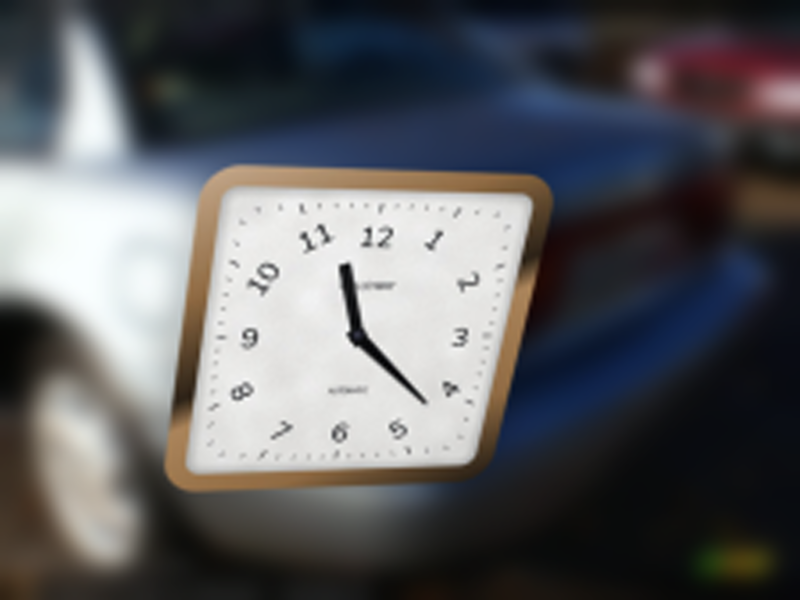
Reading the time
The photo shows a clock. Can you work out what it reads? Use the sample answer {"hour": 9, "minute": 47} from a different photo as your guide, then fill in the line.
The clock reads {"hour": 11, "minute": 22}
